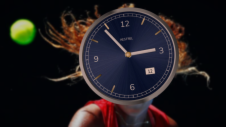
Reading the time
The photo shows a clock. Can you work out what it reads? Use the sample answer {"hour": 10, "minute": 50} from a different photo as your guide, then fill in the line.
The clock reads {"hour": 2, "minute": 54}
